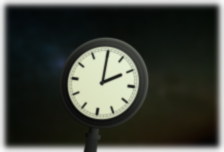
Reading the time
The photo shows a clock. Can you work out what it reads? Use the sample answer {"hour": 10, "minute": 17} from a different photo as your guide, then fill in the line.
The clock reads {"hour": 2, "minute": 0}
